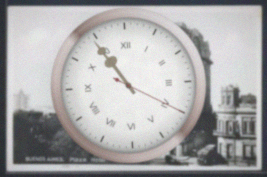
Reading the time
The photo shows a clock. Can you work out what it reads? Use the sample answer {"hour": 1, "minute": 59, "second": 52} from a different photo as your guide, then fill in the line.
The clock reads {"hour": 10, "minute": 54, "second": 20}
